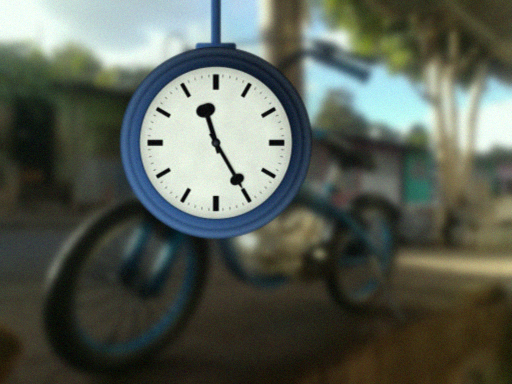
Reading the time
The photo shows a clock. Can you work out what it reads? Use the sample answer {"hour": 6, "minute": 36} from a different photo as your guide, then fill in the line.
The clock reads {"hour": 11, "minute": 25}
